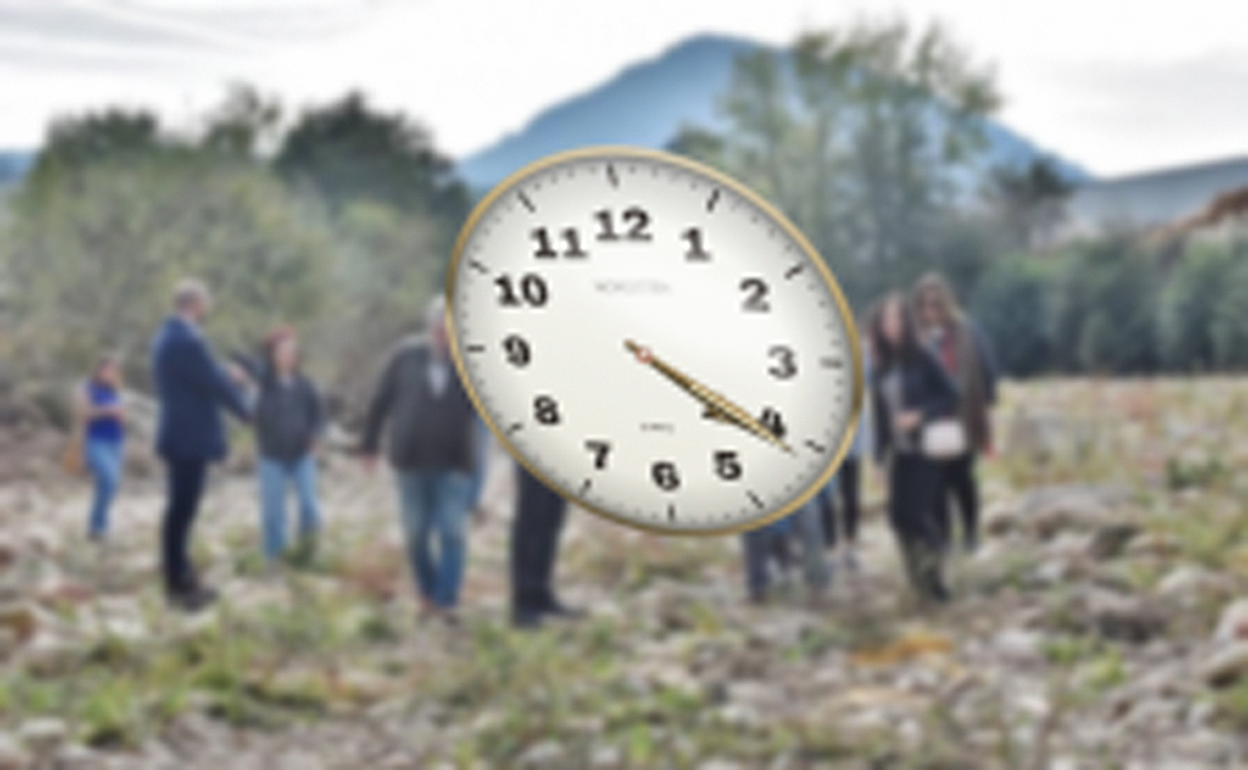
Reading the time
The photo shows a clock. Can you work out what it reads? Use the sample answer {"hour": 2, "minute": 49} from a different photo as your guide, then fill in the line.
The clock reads {"hour": 4, "minute": 21}
